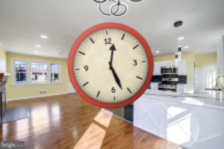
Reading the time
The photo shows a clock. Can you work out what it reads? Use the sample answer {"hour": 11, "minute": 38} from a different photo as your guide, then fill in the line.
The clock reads {"hour": 12, "minute": 27}
